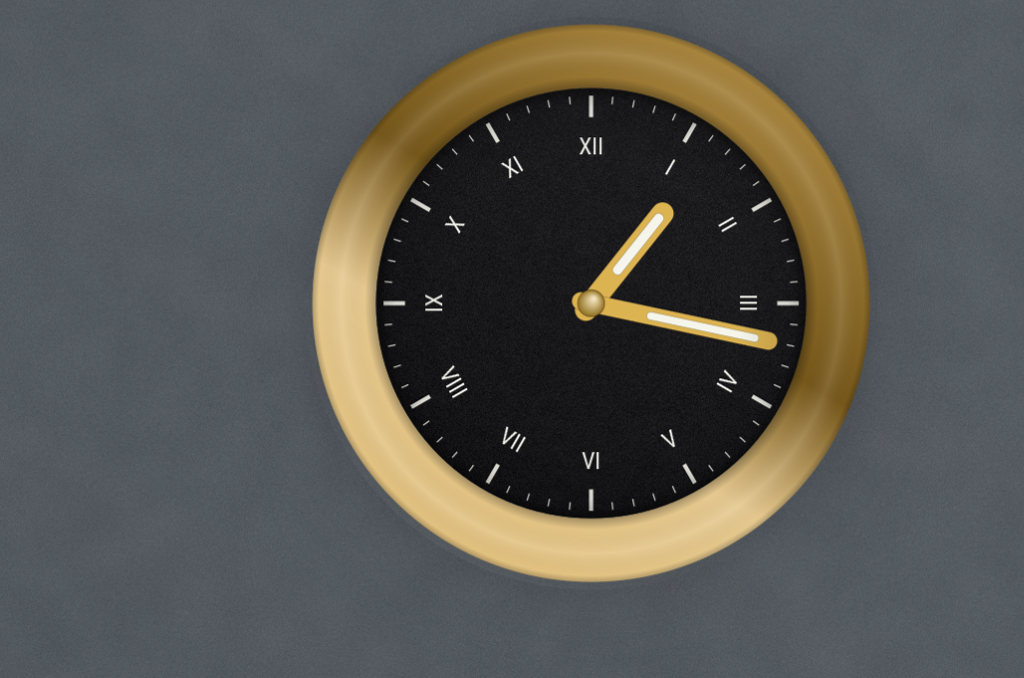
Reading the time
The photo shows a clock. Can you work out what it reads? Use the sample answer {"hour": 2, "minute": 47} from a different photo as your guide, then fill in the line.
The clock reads {"hour": 1, "minute": 17}
